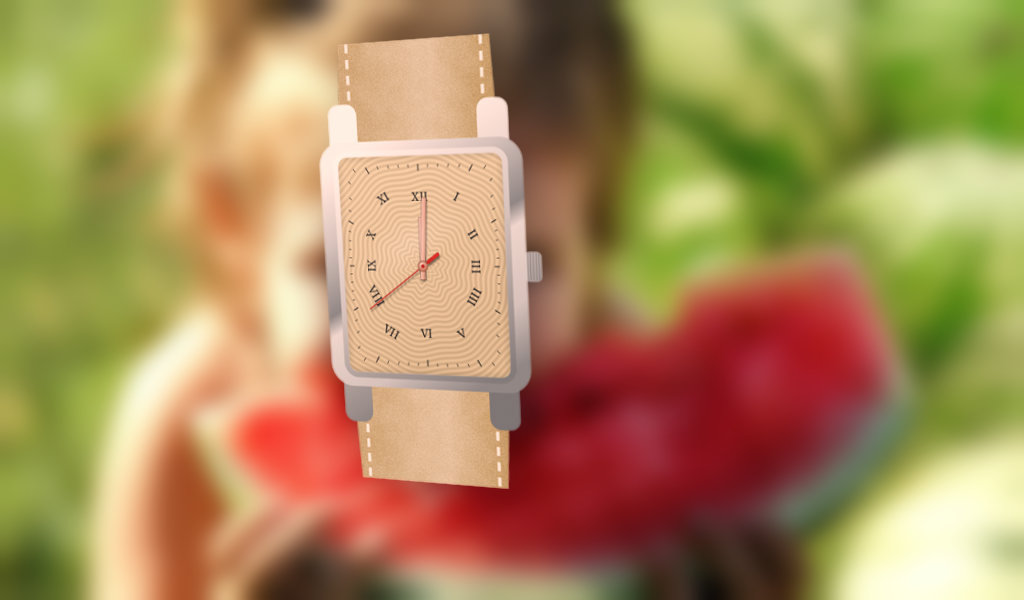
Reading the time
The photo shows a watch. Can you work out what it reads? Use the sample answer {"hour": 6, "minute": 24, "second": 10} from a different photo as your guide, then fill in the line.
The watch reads {"hour": 12, "minute": 0, "second": 39}
